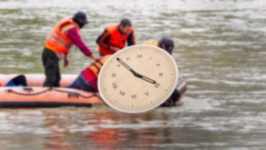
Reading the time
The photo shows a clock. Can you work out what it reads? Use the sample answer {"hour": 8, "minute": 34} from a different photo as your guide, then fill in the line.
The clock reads {"hour": 3, "minute": 52}
